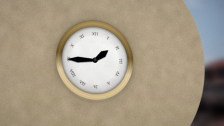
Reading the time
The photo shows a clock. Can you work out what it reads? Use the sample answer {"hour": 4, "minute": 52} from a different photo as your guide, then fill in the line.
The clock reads {"hour": 1, "minute": 45}
